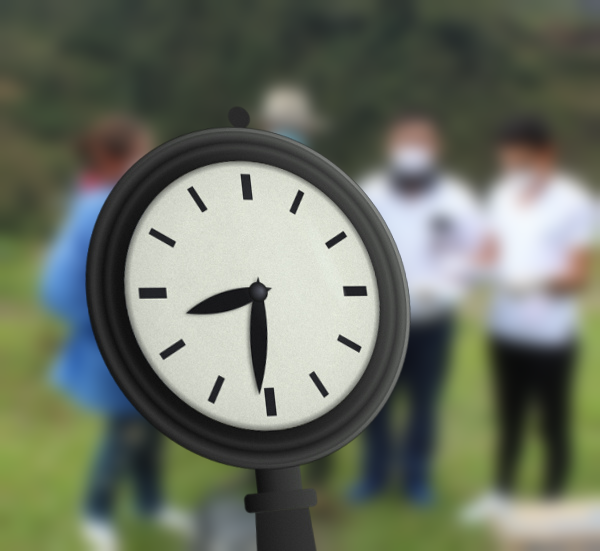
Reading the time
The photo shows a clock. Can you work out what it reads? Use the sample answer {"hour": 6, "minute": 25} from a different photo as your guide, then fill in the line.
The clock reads {"hour": 8, "minute": 31}
